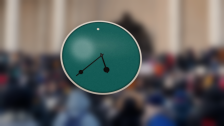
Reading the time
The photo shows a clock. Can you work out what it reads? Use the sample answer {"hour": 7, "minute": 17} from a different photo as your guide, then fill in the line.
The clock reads {"hour": 5, "minute": 39}
